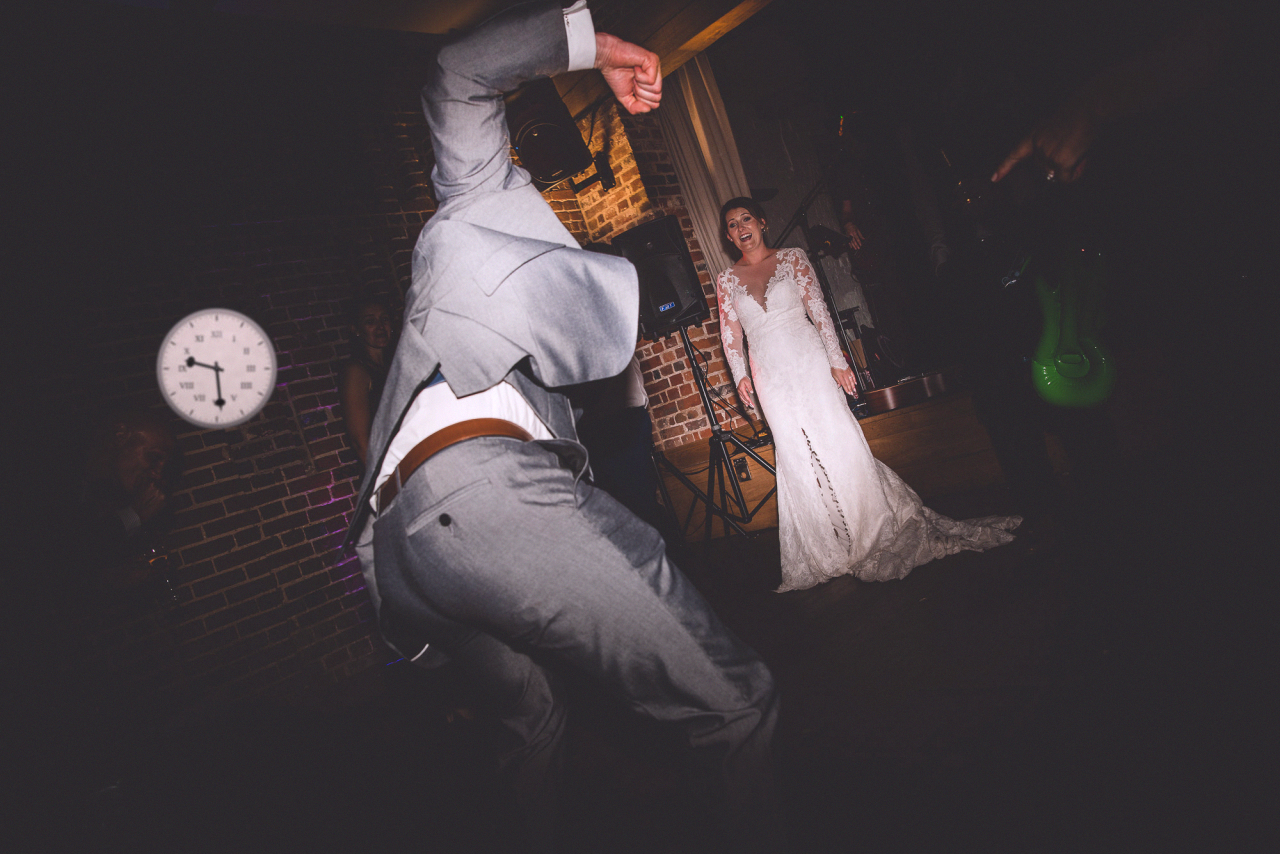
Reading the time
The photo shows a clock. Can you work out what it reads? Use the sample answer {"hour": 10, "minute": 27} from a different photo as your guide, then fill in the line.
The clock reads {"hour": 9, "minute": 29}
